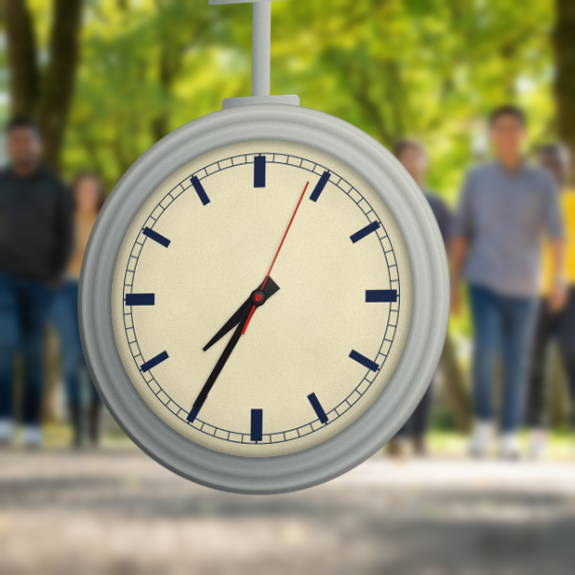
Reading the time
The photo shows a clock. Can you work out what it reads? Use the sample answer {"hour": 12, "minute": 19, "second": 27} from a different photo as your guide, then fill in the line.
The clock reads {"hour": 7, "minute": 35, "second": 4}
